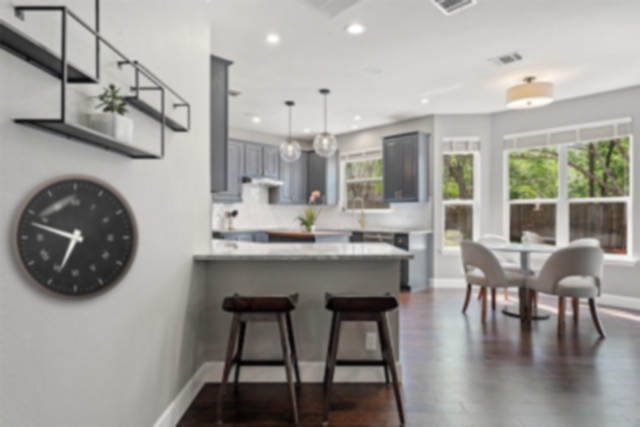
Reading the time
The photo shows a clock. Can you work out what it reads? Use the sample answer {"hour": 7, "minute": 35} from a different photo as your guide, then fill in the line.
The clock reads {"hour": 6, "minute": 48}
